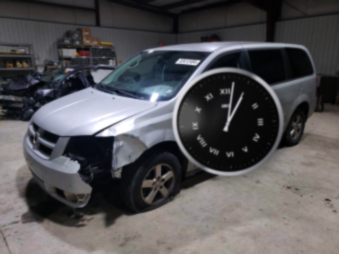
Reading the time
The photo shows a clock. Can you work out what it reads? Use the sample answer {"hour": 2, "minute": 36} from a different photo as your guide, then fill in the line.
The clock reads {"hour": 1, "minute": 2}
